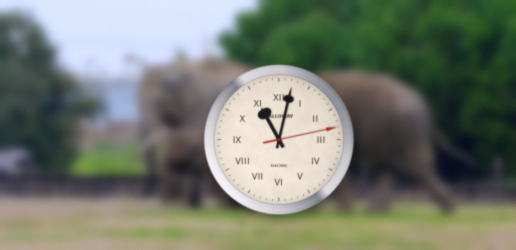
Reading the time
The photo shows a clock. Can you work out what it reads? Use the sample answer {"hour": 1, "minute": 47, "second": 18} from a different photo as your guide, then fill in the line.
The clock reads {"hour": 11, "minute": 2, "second": 13}
